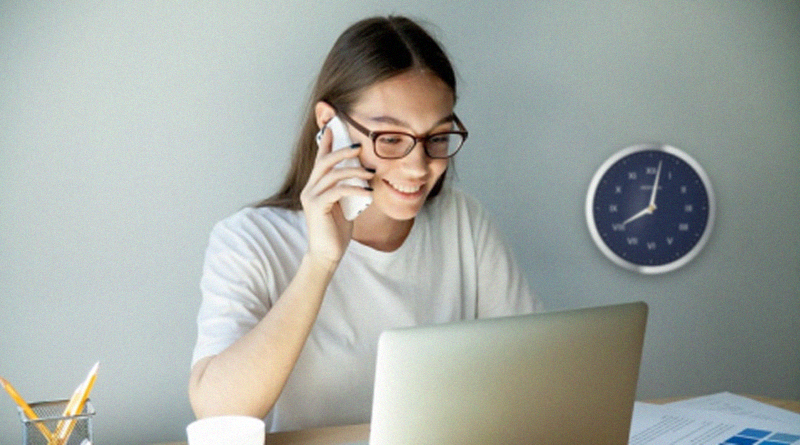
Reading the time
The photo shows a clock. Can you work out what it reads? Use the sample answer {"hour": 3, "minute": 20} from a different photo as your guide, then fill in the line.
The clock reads {"hour": 8, "minute": 2}
